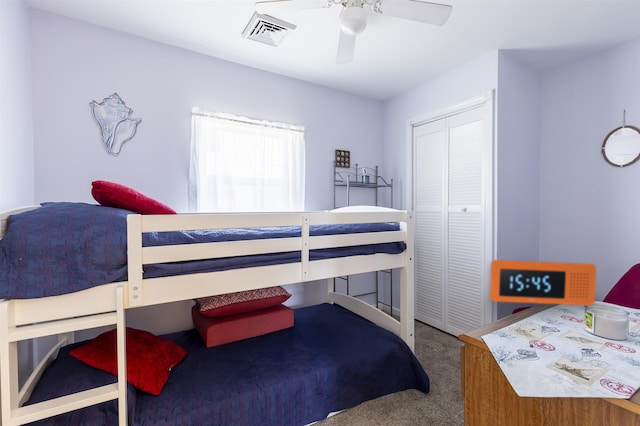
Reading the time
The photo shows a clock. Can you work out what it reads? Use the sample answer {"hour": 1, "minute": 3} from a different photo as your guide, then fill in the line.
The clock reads {"hour": 15, "minute": 45}
